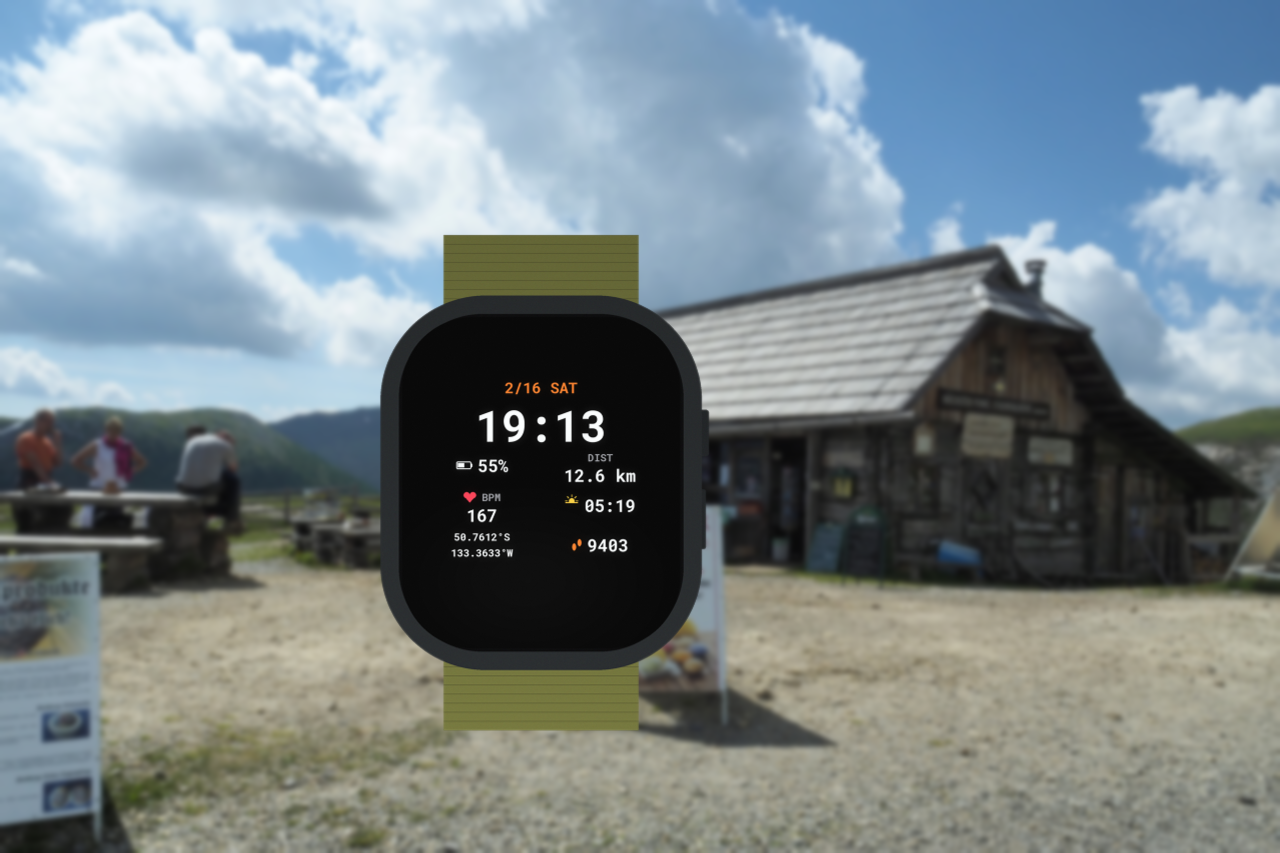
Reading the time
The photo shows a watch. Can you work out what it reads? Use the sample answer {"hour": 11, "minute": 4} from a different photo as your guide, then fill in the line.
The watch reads {"hour": 19, "minute": 13}
